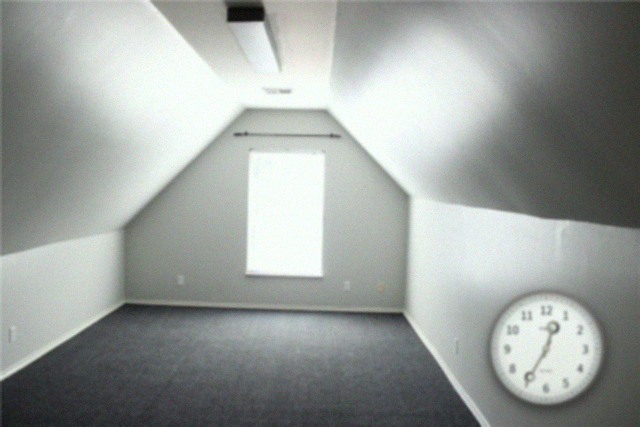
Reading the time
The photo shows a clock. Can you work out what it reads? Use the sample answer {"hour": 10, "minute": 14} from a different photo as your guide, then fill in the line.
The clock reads {"hour": 12, "minute": 35}
